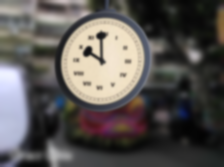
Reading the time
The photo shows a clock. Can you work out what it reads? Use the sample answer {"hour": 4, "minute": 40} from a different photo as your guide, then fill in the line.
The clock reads {"hour": 9, "minute": 59}
